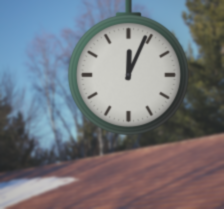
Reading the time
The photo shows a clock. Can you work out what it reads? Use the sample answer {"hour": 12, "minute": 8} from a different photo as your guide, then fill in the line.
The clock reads {"hour": 12, "minute": 4}
